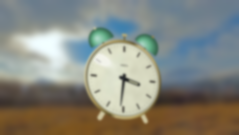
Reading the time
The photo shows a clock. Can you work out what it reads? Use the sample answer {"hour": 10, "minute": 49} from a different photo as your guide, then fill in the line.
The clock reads {"hour": 3, "minute": 31}
